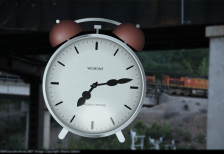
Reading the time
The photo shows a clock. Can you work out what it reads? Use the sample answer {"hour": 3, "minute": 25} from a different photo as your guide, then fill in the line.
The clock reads {"hour": 7, "minute": 13}
